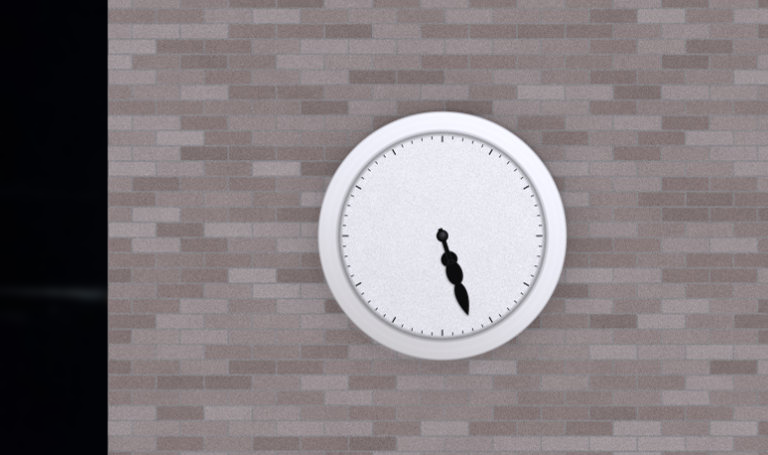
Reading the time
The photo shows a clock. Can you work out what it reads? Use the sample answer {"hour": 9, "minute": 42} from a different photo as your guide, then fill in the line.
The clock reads {"hour": 5, "minute": 27}
